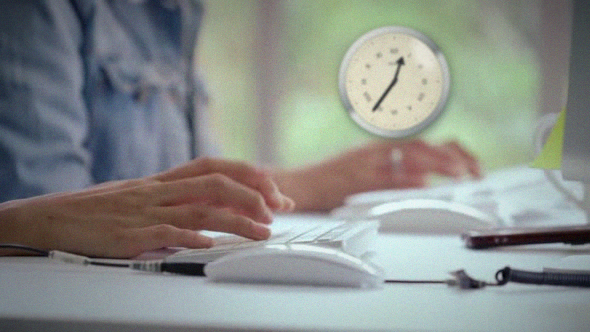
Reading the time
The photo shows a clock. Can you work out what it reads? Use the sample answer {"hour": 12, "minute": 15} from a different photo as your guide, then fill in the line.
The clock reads {"hour": 12, "minute": 36}
